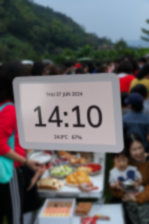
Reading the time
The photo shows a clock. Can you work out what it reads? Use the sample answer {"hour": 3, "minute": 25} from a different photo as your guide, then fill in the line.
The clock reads {"hour": 14, "minute": 10}
